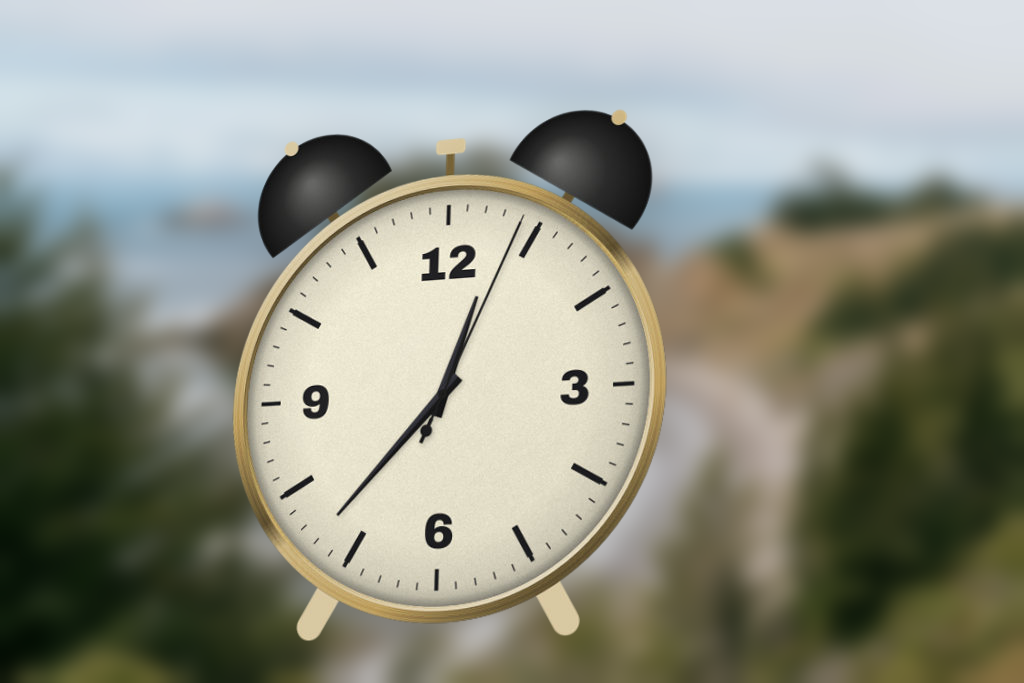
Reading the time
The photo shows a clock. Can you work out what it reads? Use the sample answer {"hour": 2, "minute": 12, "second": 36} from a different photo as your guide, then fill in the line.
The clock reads {"hour": 12, "minute": 37, "second": 4}
